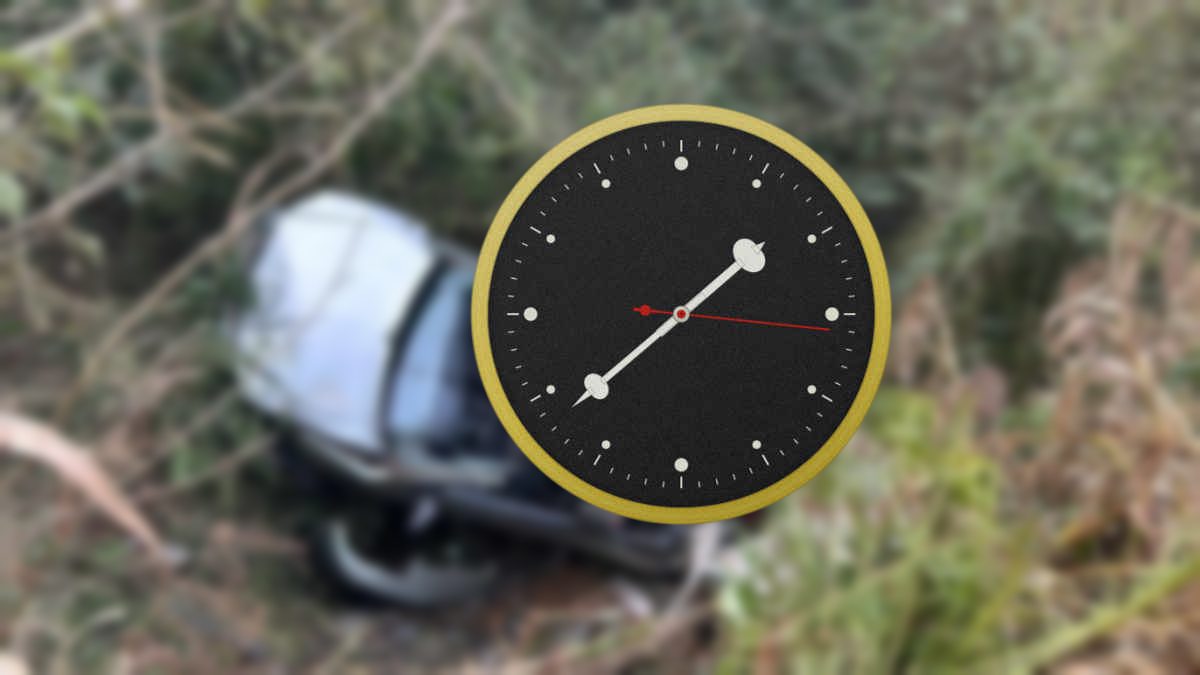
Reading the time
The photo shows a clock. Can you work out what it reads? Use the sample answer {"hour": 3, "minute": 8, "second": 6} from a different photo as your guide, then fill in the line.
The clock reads {"hour": 1, "minute": 38, "second": 16}
